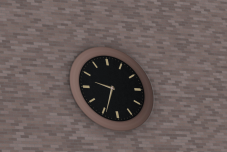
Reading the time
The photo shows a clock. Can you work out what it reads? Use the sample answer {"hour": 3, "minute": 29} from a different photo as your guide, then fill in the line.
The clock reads {"hour": 9, "minute": 34}
